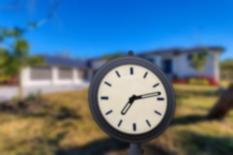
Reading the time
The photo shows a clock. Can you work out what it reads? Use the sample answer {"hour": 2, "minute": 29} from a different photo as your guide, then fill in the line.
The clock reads {"hour": 7, "minute": 13}
